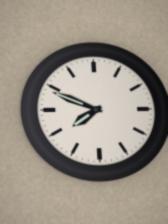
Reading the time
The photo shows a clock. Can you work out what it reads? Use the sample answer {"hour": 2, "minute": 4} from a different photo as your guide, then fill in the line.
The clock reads {"hour": 7, "minute": 49}
